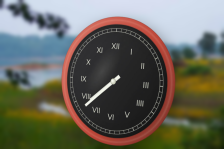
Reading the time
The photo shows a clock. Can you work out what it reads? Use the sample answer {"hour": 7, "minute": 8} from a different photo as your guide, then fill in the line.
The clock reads {"hour": 7, "minute": 38}
